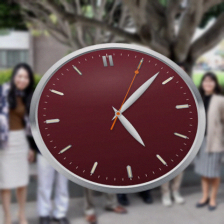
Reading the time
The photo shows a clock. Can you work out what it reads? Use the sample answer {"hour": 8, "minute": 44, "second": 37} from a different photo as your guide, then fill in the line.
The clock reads {"hour": 5, "minute": 8, "second": 5}
